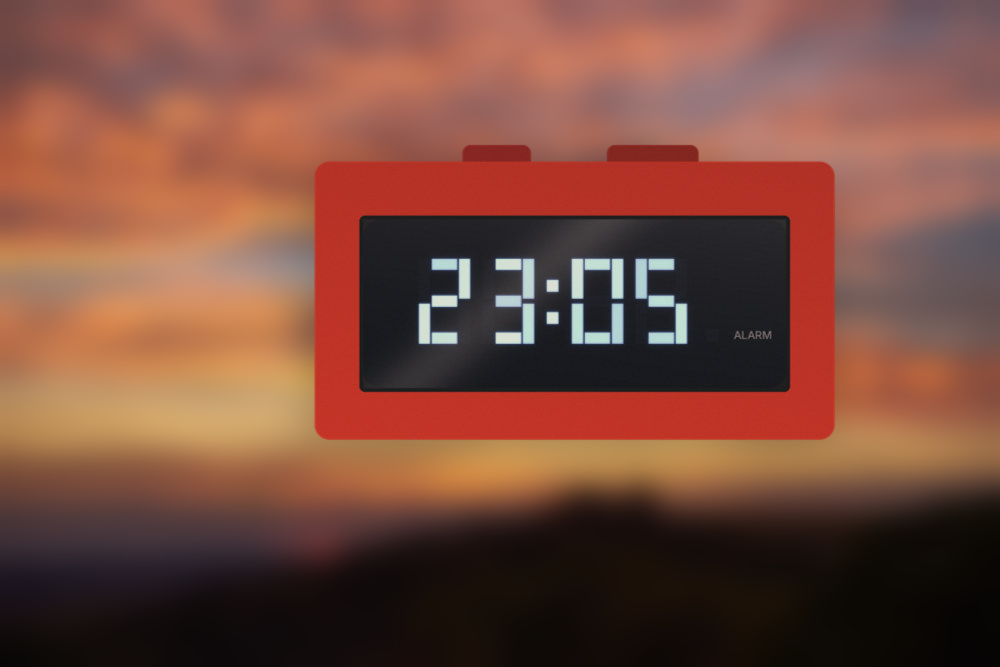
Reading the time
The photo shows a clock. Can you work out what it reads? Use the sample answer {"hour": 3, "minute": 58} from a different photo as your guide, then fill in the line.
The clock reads {"hour": 23, "minute": 5}
